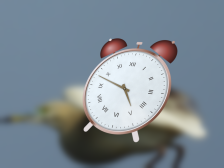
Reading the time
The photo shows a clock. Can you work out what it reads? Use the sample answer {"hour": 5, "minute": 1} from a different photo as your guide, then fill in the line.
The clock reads {"hour": 4, "minute": 48}
